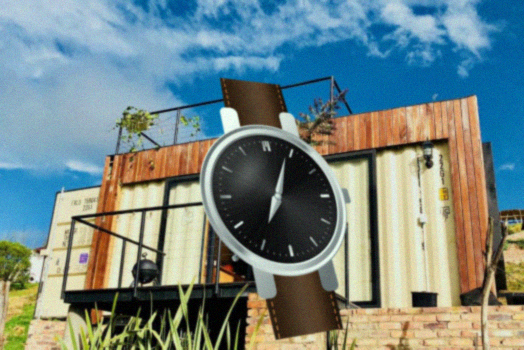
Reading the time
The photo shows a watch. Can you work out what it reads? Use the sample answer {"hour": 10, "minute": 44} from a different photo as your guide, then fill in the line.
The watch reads {"hour": 7, "minute": 4}
